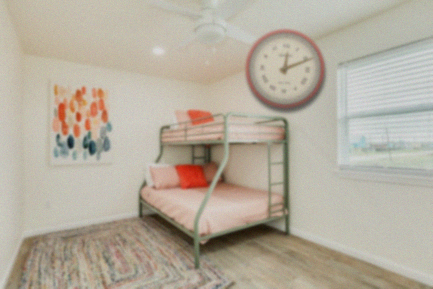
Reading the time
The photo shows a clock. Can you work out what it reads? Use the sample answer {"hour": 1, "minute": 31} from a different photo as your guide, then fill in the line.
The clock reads {"hour": 12, "minute": 11}
